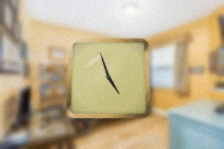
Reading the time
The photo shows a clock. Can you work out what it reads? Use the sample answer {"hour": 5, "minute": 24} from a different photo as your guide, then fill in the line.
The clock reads {"hour": 4, "minute": 57}
